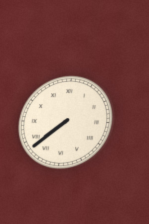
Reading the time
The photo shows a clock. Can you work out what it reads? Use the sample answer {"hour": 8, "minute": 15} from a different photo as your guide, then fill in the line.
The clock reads {"hour": 7, "minute": 38}
